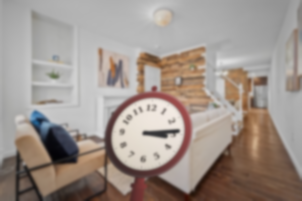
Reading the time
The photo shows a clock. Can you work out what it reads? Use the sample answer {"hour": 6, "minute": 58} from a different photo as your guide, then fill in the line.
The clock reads {"hour": 3, "minute": 14}
